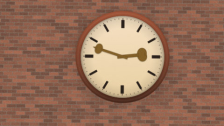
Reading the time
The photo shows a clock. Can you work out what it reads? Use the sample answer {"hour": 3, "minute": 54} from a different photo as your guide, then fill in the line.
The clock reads {"hour": 2, "minute": 48}
